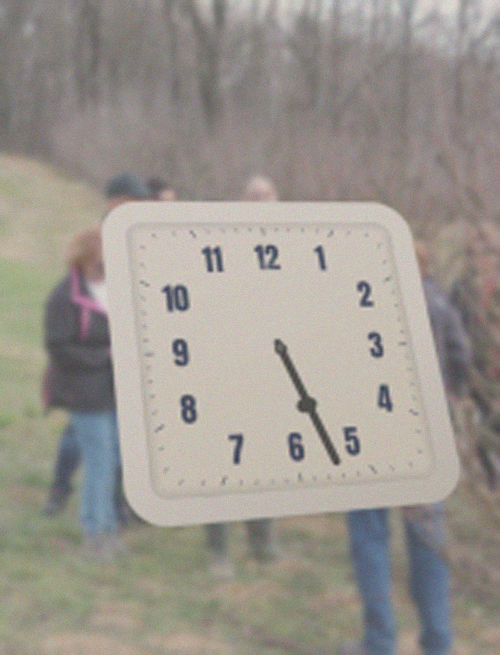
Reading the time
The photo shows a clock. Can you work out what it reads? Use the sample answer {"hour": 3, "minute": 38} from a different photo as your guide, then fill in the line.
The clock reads {"hour": 5, "minute": 27}
